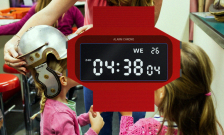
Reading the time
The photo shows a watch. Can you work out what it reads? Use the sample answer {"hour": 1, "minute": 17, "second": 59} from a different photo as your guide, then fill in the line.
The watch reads {"hour": 4, "minute": 38, "second": 4}
